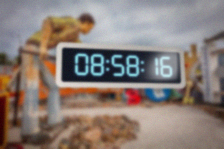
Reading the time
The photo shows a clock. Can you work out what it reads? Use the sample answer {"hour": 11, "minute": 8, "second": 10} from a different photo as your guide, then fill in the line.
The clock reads {"hour": 8, "minute": 58, "second": 16}
